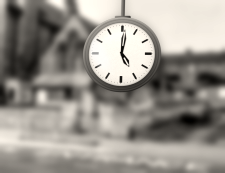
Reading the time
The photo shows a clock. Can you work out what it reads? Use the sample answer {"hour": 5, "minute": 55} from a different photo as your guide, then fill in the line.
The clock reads {"hour": 5, "minute": 1}
